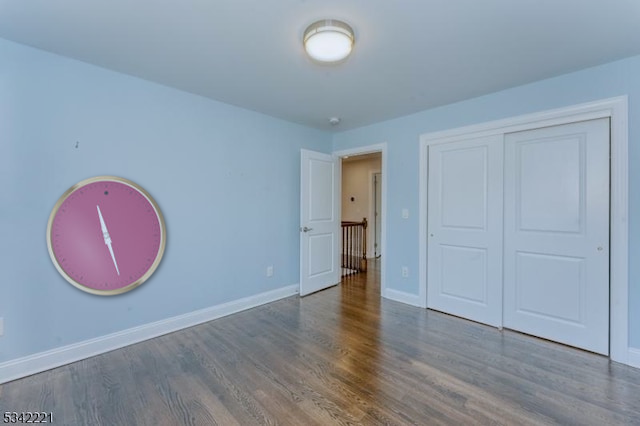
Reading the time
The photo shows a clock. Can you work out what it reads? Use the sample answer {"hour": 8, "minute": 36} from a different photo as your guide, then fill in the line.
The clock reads {"hour": 11, "minute": 27}
